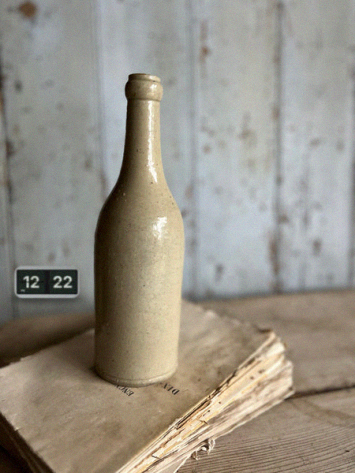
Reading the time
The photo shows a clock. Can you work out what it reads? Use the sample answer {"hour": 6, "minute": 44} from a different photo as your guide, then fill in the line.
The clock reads {"hour": 12, "minute": 22}
